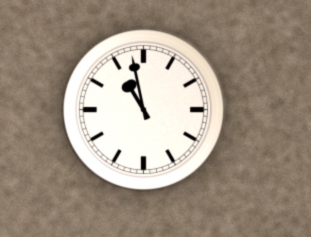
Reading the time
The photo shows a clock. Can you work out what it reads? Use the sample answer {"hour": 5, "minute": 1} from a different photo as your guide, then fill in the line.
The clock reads {"hour": 10, "minute": 58}
